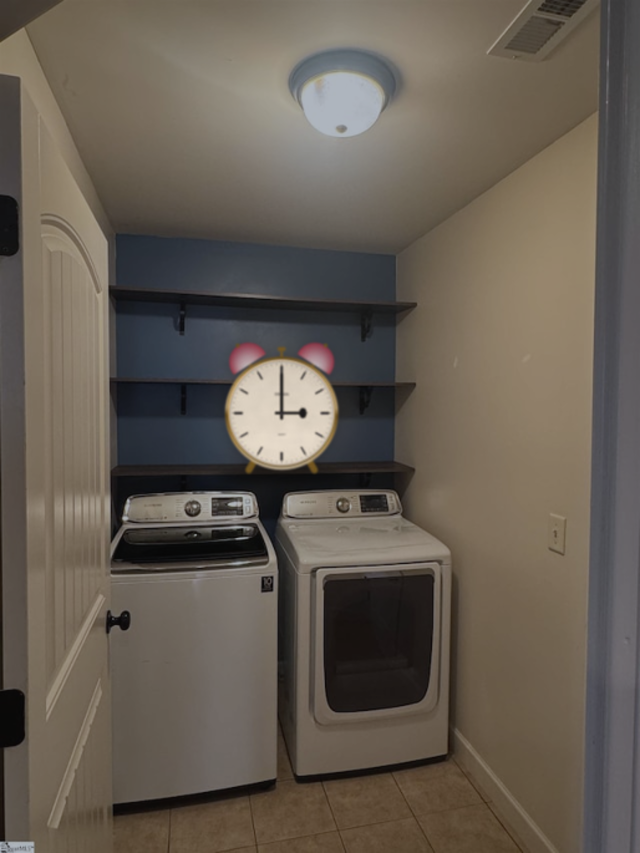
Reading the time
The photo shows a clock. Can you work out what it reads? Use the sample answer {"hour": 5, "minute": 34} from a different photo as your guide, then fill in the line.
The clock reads {"hour": 3, "minute": 0}
